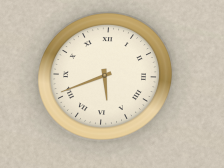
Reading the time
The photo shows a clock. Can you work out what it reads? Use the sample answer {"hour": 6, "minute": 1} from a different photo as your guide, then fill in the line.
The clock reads {"hour": 5, "minute": 41}
